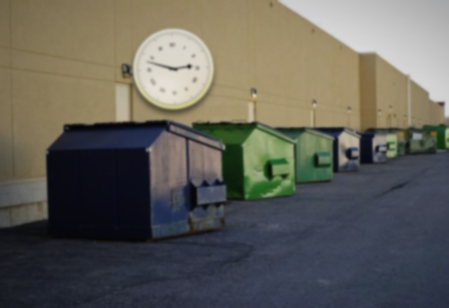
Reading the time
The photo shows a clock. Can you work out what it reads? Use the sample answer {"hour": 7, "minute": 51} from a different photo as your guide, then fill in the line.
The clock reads {"hour": 2, "minute": 48}
